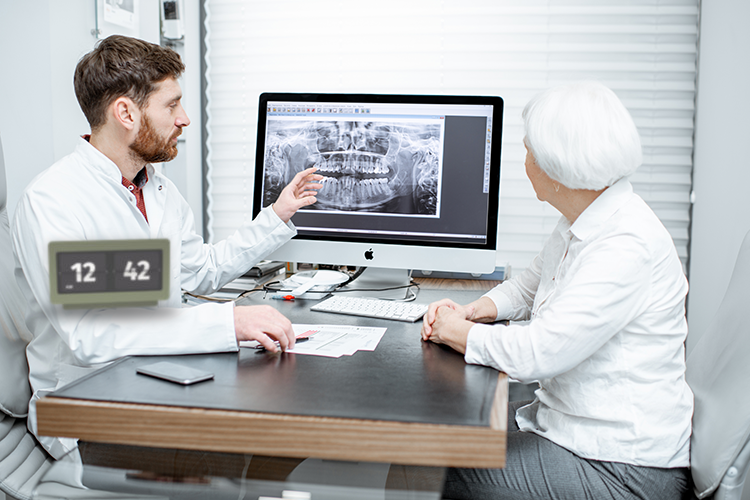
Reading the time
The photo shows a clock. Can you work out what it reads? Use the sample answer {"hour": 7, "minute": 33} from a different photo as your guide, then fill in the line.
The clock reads {"hour": 12, "minute": 42}
